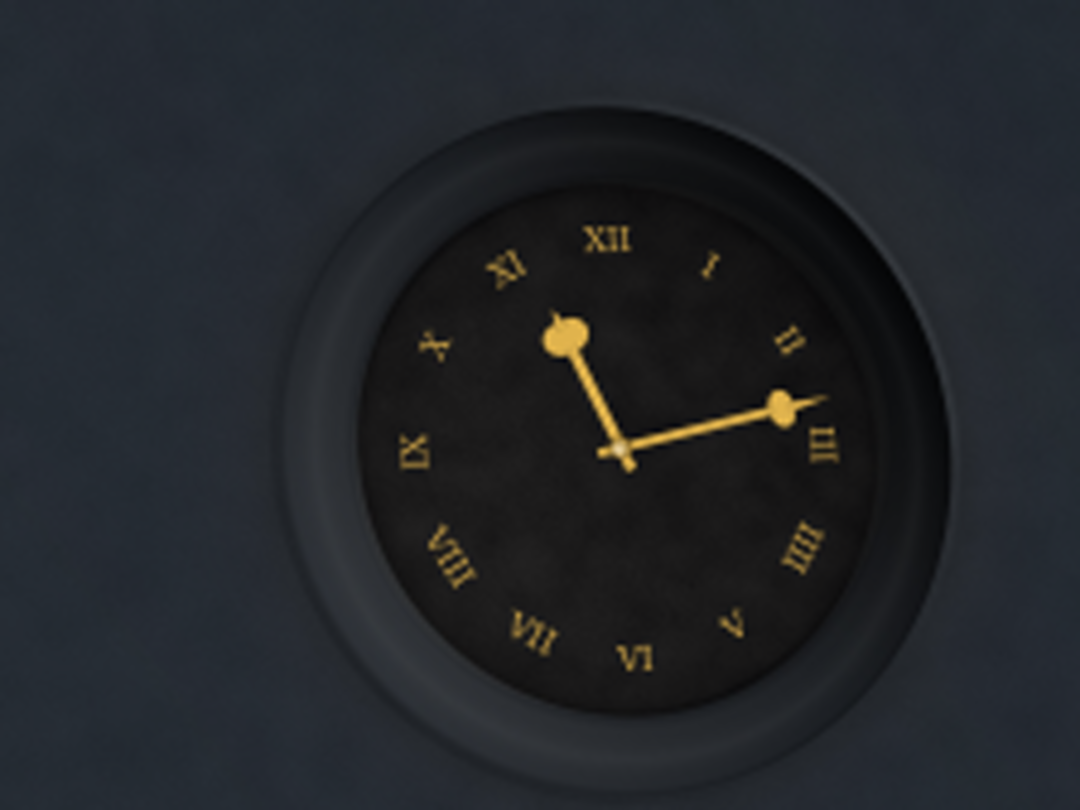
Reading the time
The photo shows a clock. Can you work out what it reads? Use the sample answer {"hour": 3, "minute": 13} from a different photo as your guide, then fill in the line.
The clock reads {"hour": 11, "minute": 13}
